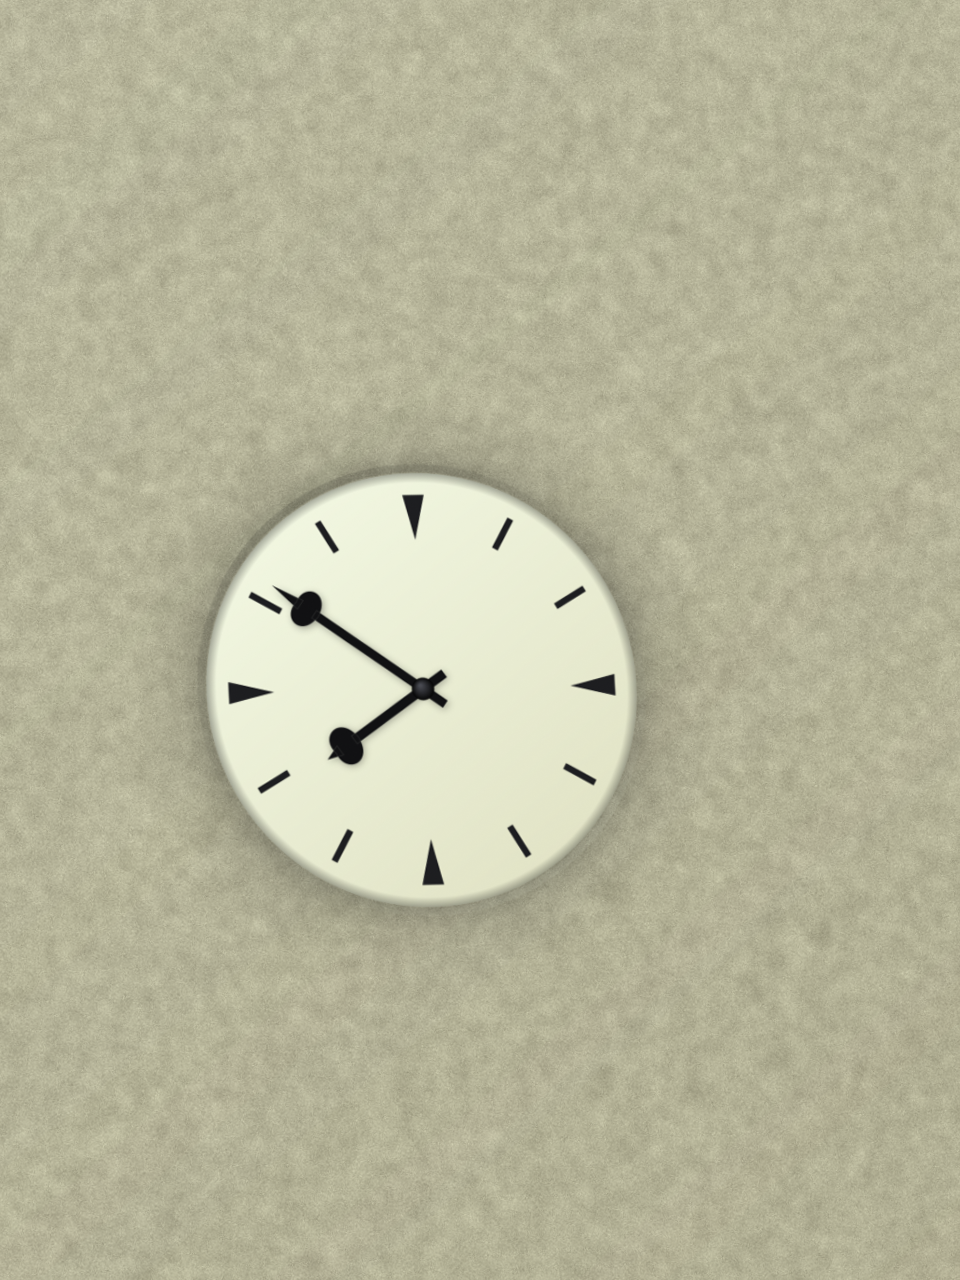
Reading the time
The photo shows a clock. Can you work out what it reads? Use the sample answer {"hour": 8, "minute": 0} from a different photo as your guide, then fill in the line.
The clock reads {"hour": 7, "minute": 51}
